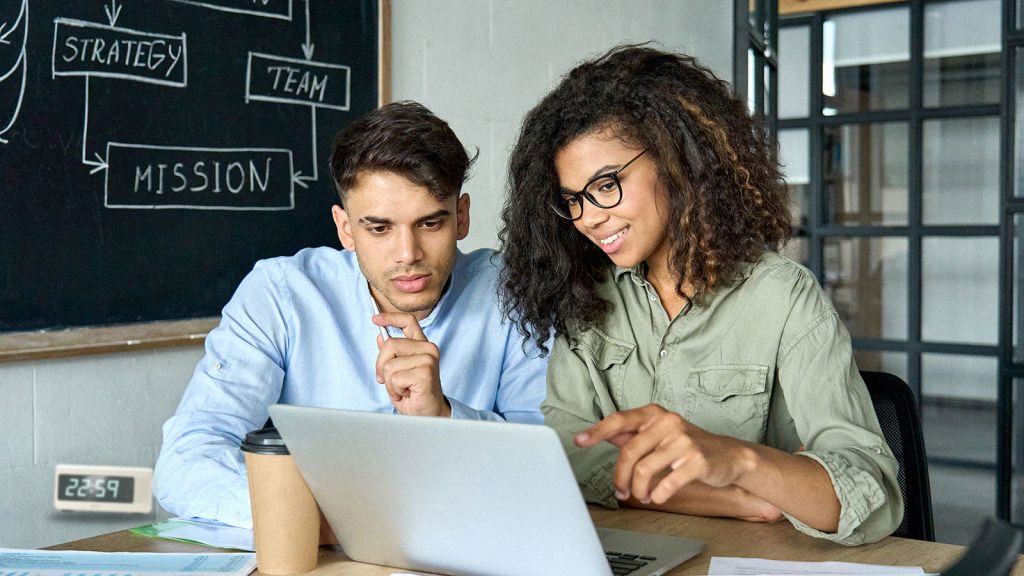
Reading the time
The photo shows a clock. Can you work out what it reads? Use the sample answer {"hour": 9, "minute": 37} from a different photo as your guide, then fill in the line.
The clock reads {"hour": 22, "minute": 59}
